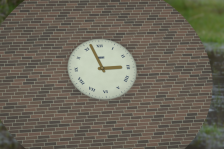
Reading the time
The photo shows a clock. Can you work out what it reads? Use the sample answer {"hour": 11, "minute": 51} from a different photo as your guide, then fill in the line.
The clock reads {"hour": 2, "minute": 57}
